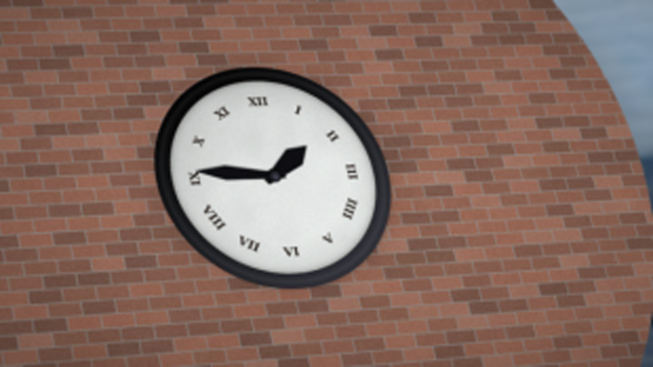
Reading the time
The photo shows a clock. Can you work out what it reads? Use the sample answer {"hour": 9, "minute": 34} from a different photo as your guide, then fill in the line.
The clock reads {"hour": 1, "minute": 46}
